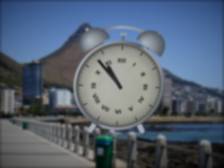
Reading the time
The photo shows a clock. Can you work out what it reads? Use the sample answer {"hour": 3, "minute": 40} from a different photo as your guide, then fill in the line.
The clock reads {"hour": 10, "minute": 53}
